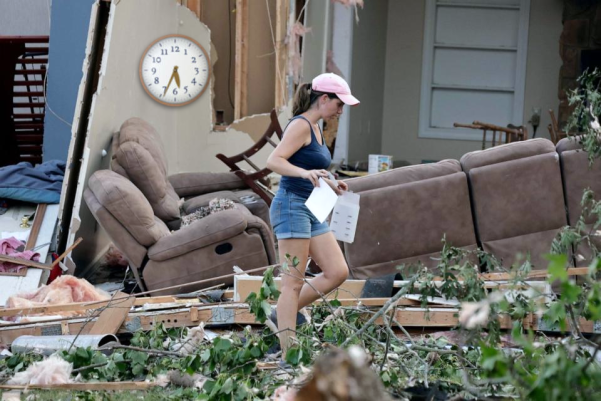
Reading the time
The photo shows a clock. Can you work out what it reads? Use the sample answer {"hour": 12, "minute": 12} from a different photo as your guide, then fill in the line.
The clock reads {"hour": 5, "minute": 34}
